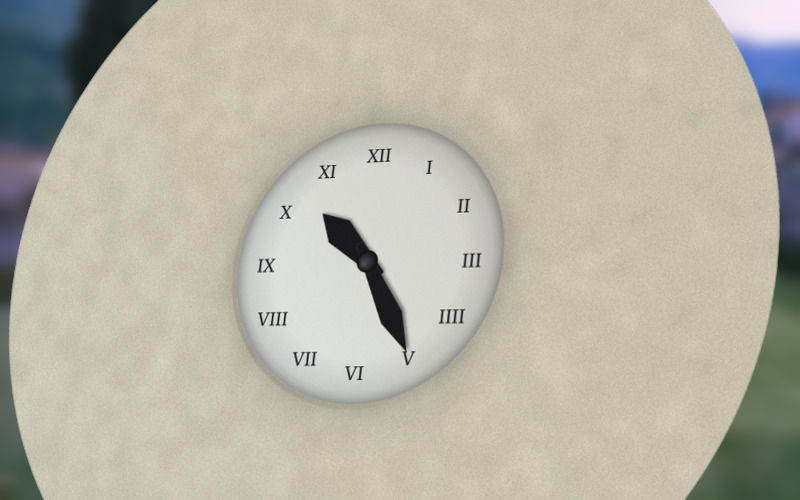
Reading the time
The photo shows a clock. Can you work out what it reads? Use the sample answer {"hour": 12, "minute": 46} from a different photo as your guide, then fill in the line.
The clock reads {"hour": 10, "minute": 25}
